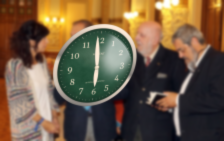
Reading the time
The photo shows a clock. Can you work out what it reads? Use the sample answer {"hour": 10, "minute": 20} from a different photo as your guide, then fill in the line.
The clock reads {"hour": 5, "minute": 59}
